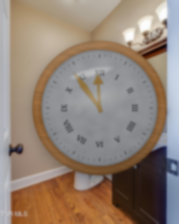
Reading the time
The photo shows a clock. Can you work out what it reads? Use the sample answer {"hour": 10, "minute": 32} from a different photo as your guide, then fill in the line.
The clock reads {"hour": 11, "minute": 54}
